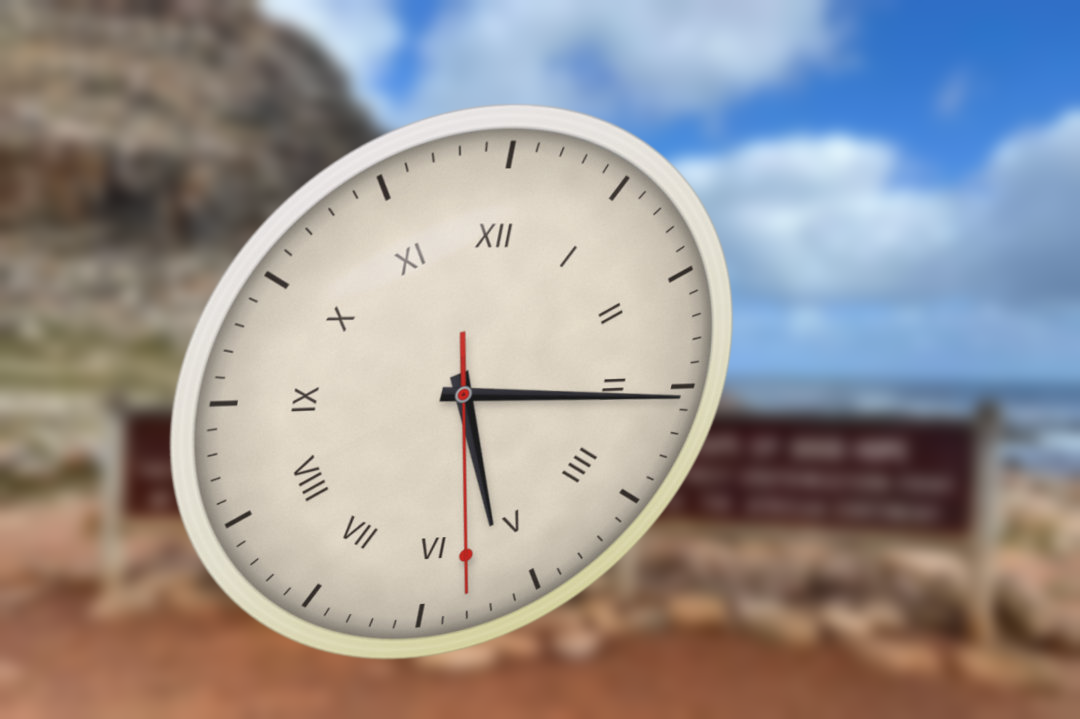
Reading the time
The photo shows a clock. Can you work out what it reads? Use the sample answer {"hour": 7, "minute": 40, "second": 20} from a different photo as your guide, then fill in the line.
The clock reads {"hour": 5, "minute": 15, "second": 28}
